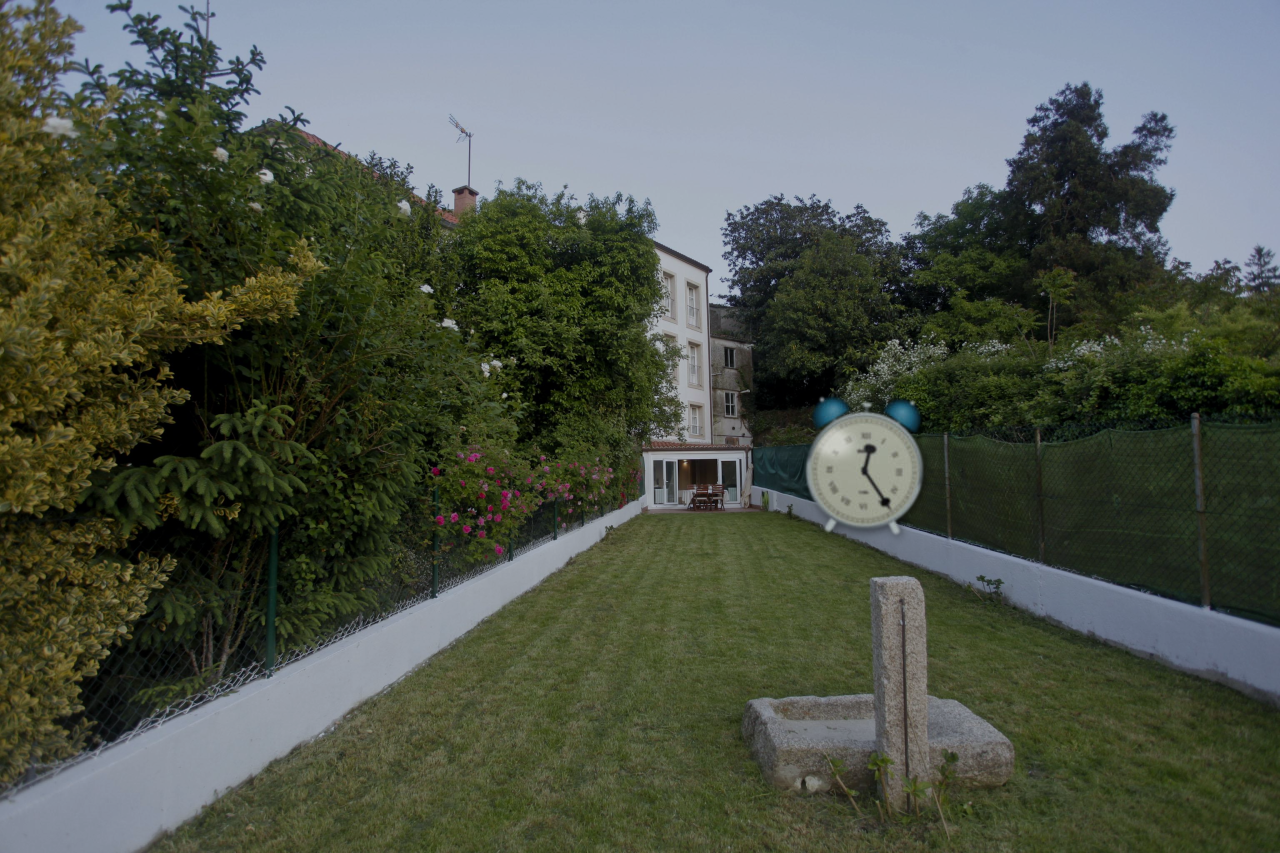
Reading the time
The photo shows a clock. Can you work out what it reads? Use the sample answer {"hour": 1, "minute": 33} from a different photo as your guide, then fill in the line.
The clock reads {"hour": 12, "minute": 24}
